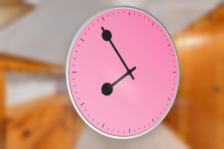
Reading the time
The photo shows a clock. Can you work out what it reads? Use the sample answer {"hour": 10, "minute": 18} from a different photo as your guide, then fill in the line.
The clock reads {"hour": 7, "minute": 54}
